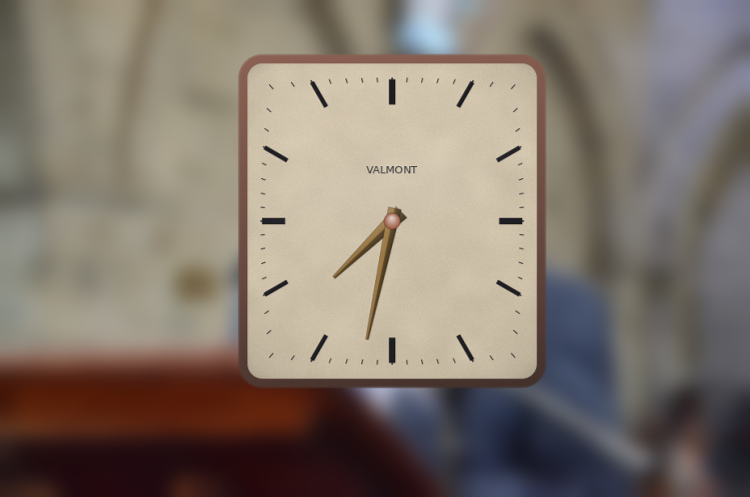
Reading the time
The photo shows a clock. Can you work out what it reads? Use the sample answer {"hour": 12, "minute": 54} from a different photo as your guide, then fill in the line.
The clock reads {"hour": 7, "minute": 32}
